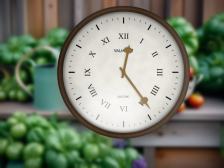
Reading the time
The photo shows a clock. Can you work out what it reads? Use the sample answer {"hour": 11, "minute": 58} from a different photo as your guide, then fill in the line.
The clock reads {"hour": 12, "minute": 24}
